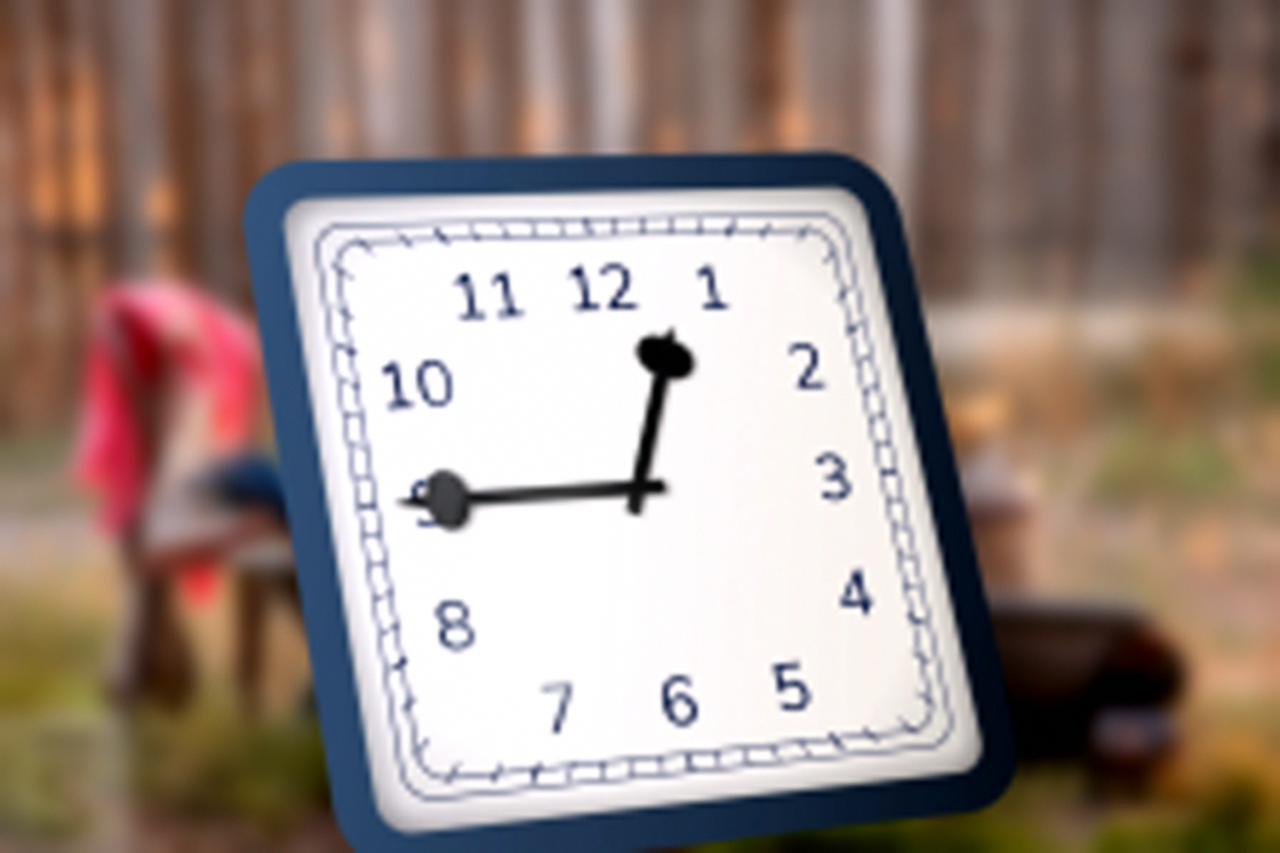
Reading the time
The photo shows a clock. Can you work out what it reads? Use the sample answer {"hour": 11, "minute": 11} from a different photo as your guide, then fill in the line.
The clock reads {"hour": 12, "minute": 45}
